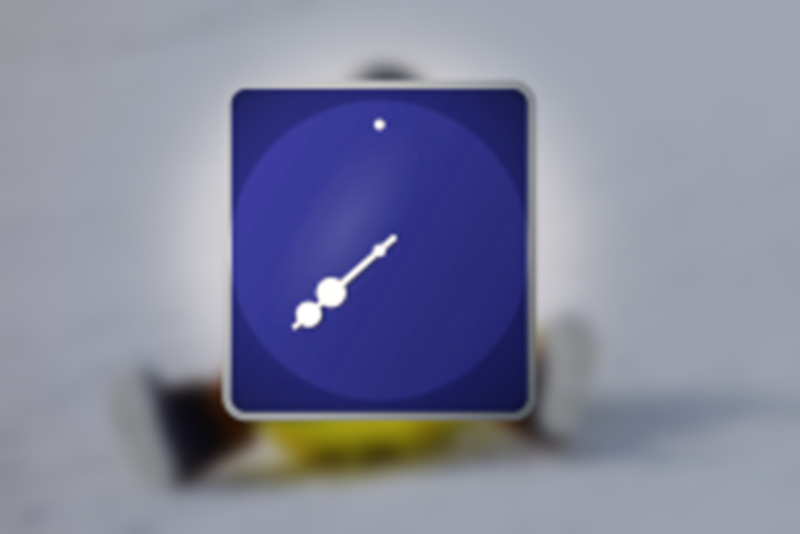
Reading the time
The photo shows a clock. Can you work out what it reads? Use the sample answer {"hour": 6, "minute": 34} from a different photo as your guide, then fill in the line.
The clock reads {"hour": 7, "minute": 38}
